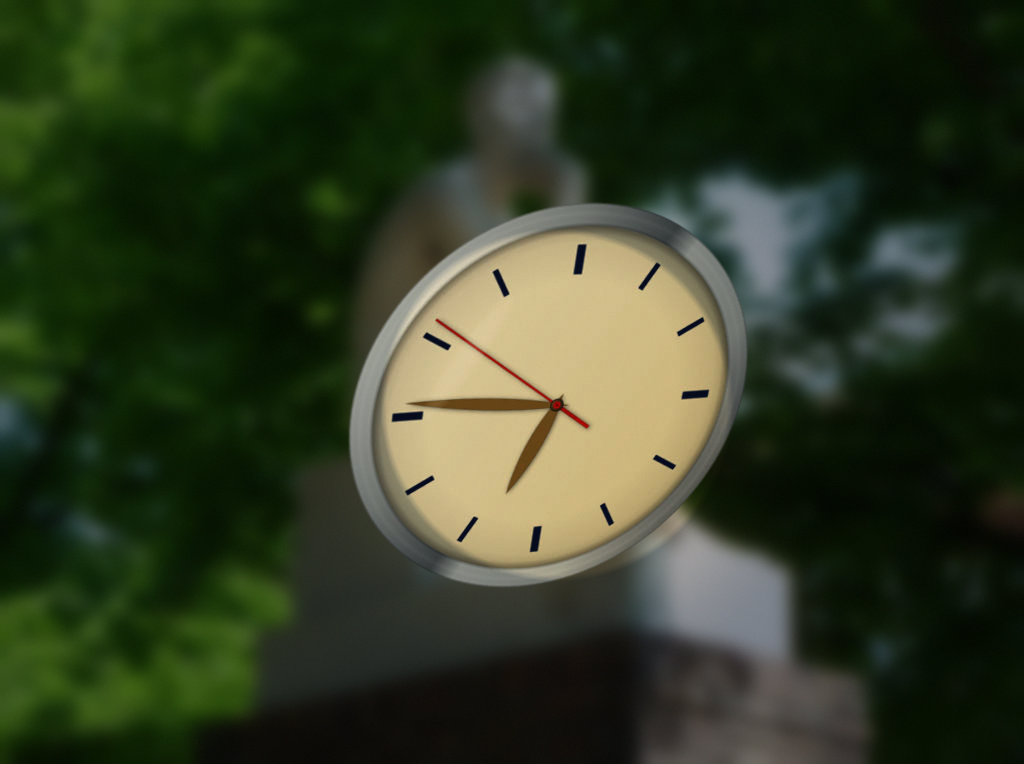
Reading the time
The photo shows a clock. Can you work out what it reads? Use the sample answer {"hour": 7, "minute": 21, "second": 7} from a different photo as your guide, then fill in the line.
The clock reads {"hour": 6, "minute": 45, "second": 51}
